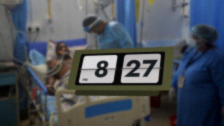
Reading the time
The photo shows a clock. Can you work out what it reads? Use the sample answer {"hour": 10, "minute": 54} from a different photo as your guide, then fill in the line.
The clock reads {"hour": 8, "minute": 27}
